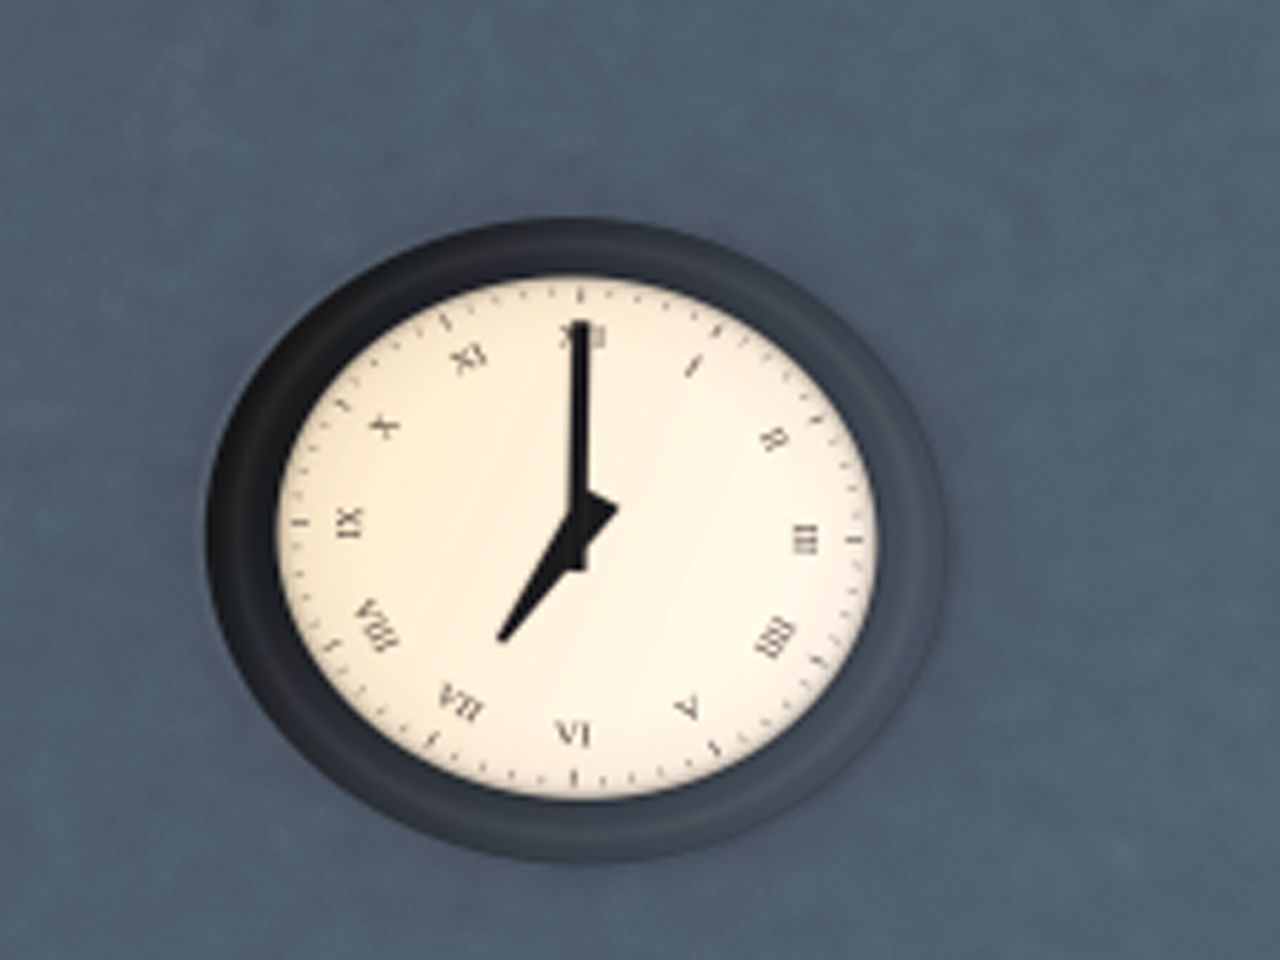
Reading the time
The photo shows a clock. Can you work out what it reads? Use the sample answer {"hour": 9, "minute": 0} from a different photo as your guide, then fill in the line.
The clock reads {"hour": 7, "minute": 0}
